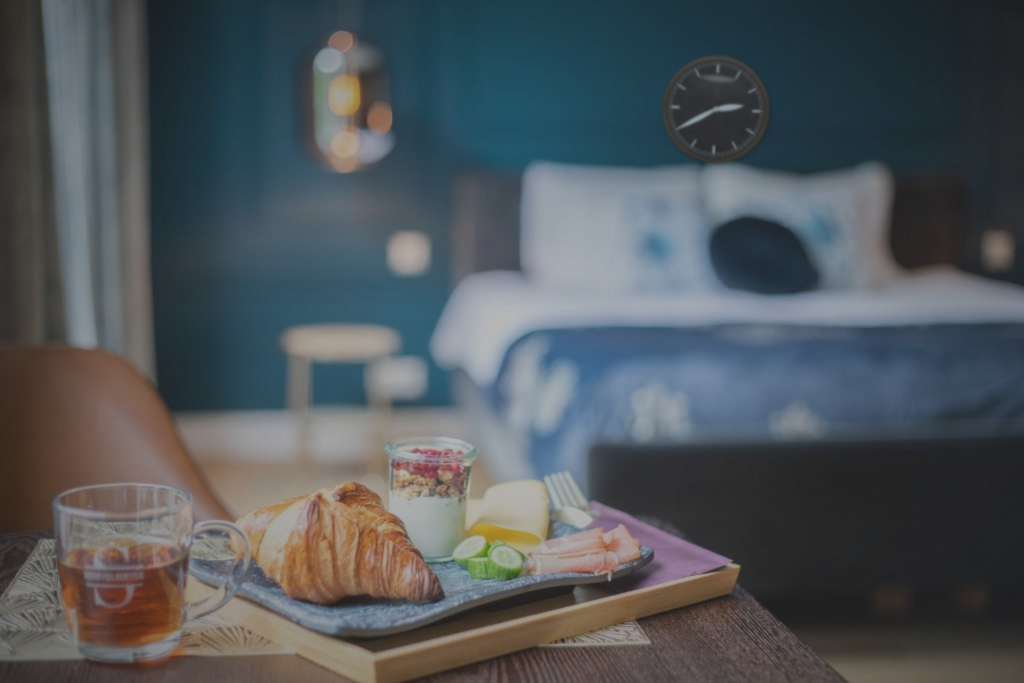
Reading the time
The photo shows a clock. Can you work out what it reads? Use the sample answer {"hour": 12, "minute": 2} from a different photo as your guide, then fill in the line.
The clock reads {"hour": 2, "minute": 40}
